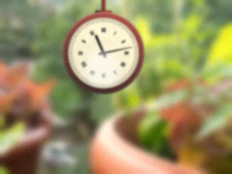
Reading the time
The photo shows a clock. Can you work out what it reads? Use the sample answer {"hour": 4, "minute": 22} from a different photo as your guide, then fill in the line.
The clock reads {"hour": 11, "minute": 13}
